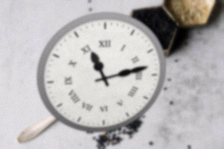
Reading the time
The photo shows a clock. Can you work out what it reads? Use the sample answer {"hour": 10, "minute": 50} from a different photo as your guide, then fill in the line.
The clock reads {"hour": 11, "minute": 13}
